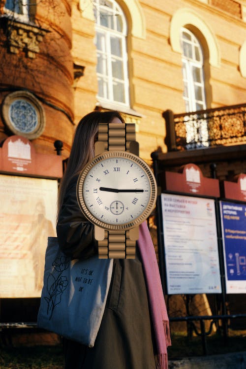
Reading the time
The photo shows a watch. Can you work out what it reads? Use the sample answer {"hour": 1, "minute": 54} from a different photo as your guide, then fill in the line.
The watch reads {"hour": 9, "minute": 15}
